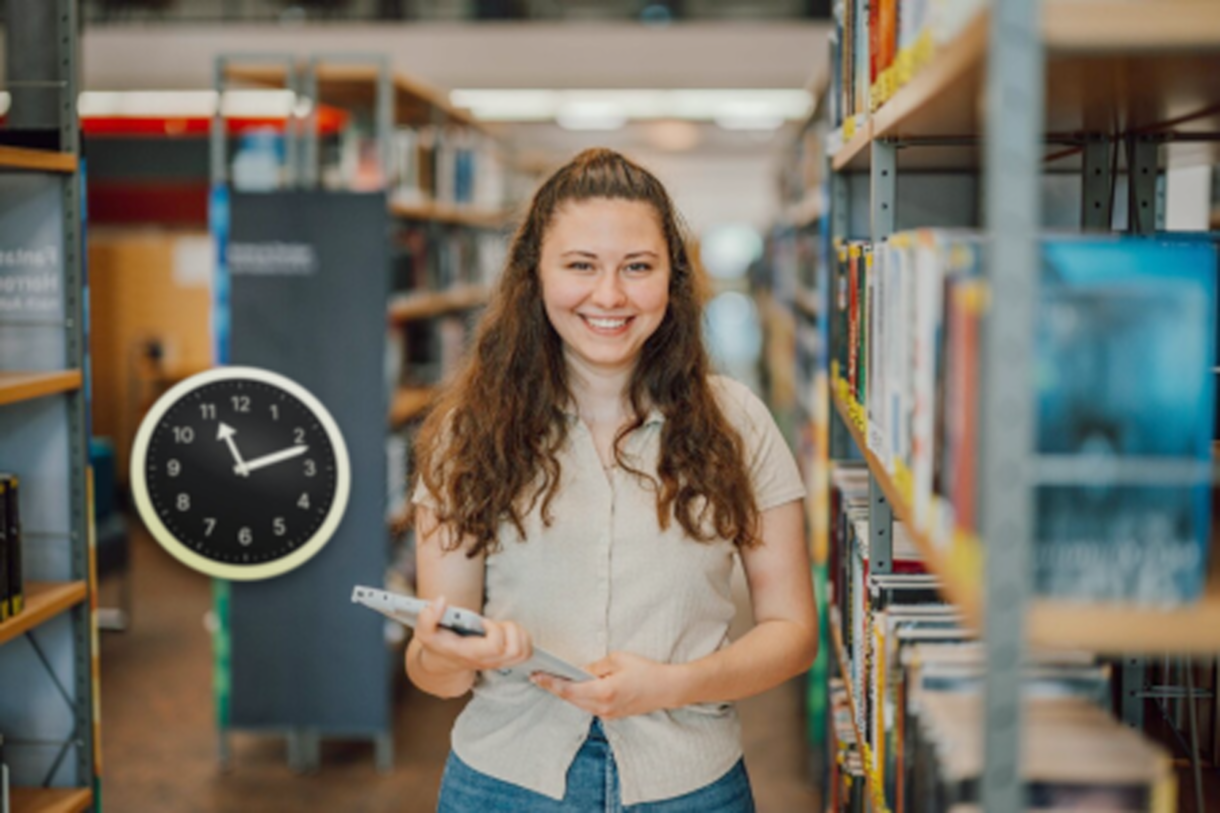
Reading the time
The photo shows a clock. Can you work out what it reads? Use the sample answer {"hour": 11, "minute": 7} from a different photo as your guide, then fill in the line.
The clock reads {"hour": 11, "minute": 12}
